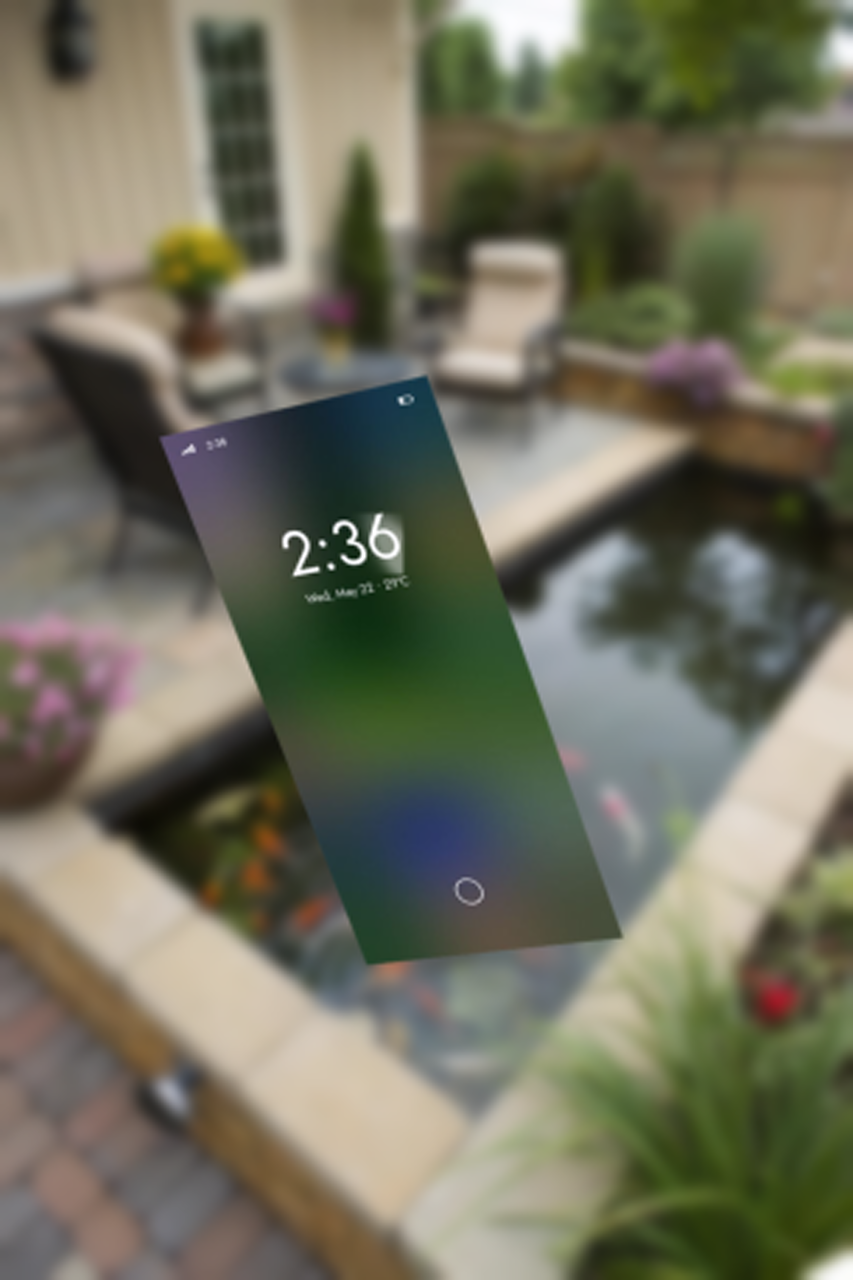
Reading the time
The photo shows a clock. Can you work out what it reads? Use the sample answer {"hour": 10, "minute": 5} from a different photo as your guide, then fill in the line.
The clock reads {"hour": 2, "minute": 36}
